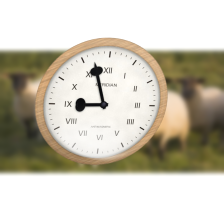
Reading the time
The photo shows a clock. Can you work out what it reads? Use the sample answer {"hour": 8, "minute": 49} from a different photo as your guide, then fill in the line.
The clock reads {"hour": 8, "minute": 57}
